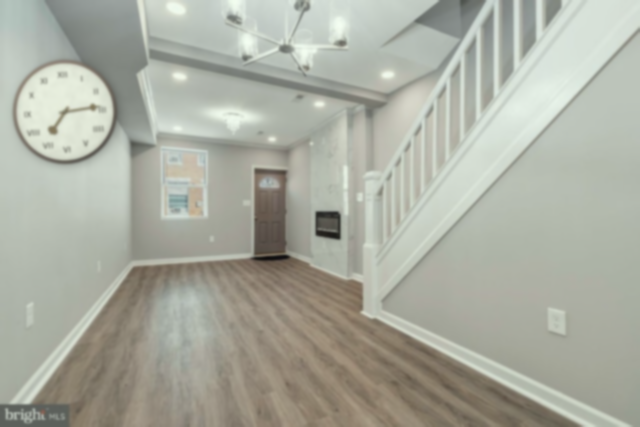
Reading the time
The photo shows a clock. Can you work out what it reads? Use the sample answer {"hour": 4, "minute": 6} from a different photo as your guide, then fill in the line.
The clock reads {"hour": 7, "minute": 14}
